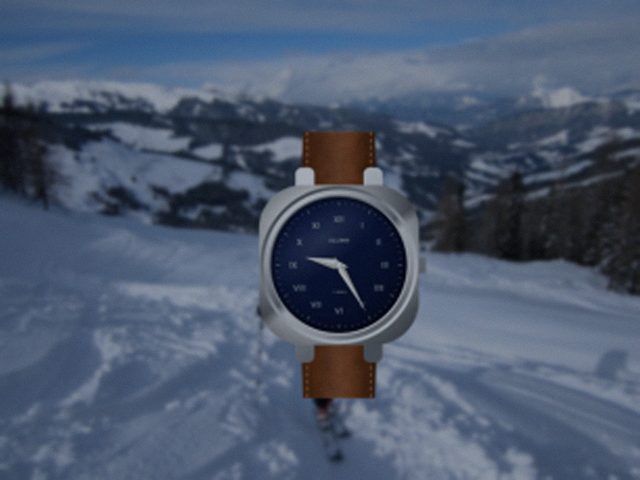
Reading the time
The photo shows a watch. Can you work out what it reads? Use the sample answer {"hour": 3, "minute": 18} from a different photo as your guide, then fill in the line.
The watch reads {"hour": 9, "minute": 25}
